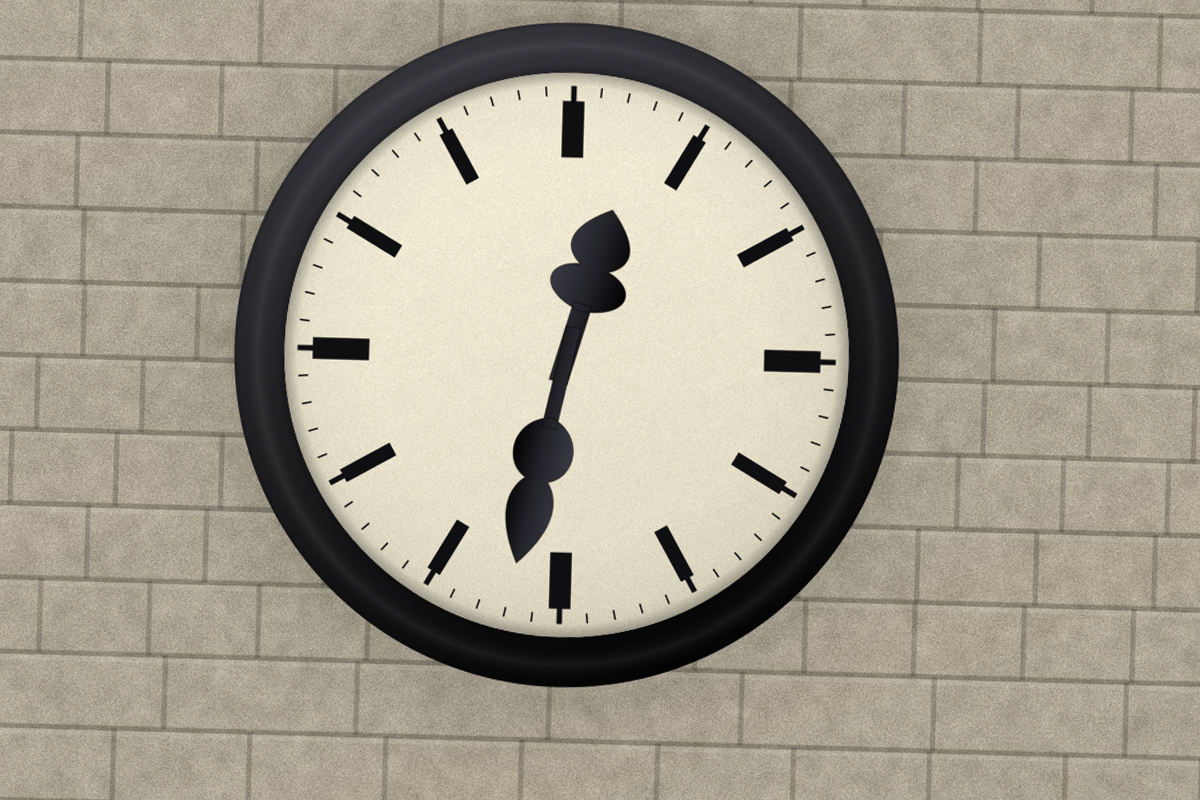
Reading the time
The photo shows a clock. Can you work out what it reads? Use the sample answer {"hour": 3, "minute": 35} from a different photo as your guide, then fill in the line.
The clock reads {"hour": 12, "minute": 32}
